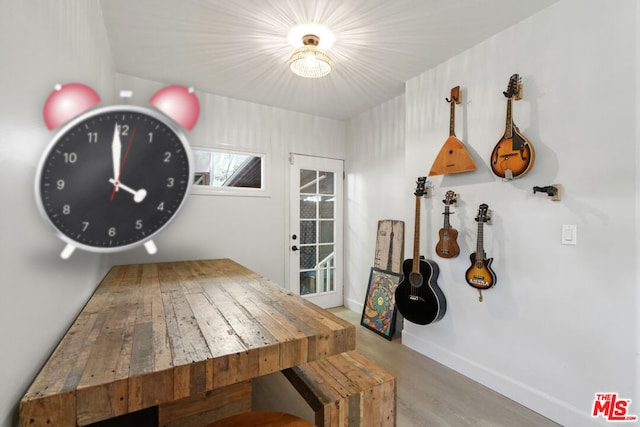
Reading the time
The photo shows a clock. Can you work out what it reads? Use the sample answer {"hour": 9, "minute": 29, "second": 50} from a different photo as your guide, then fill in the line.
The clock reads {"hour": 3, "minute": 59, "second": 2}
